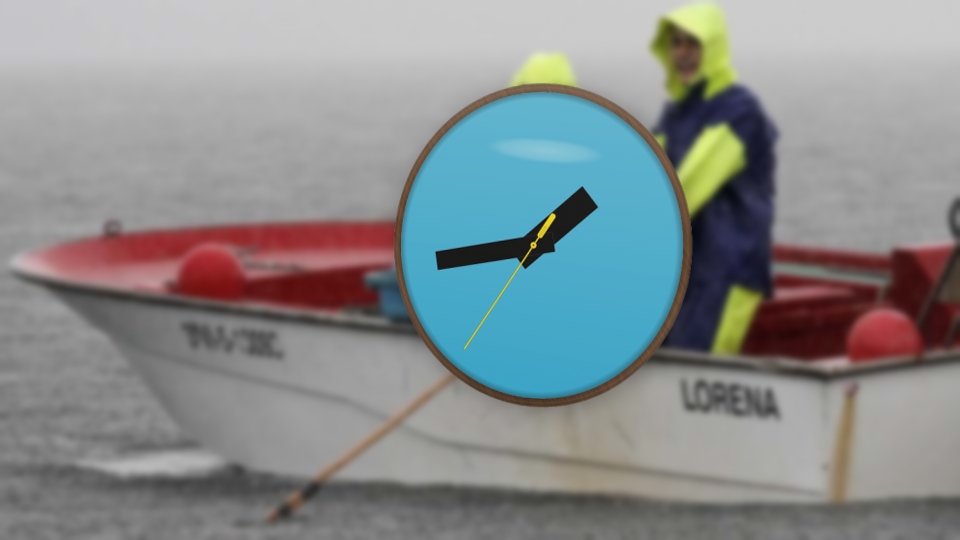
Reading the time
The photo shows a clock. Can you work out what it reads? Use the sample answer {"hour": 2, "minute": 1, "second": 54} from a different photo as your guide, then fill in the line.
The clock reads {"hour": 1, "minute": 43, "second": 36}
